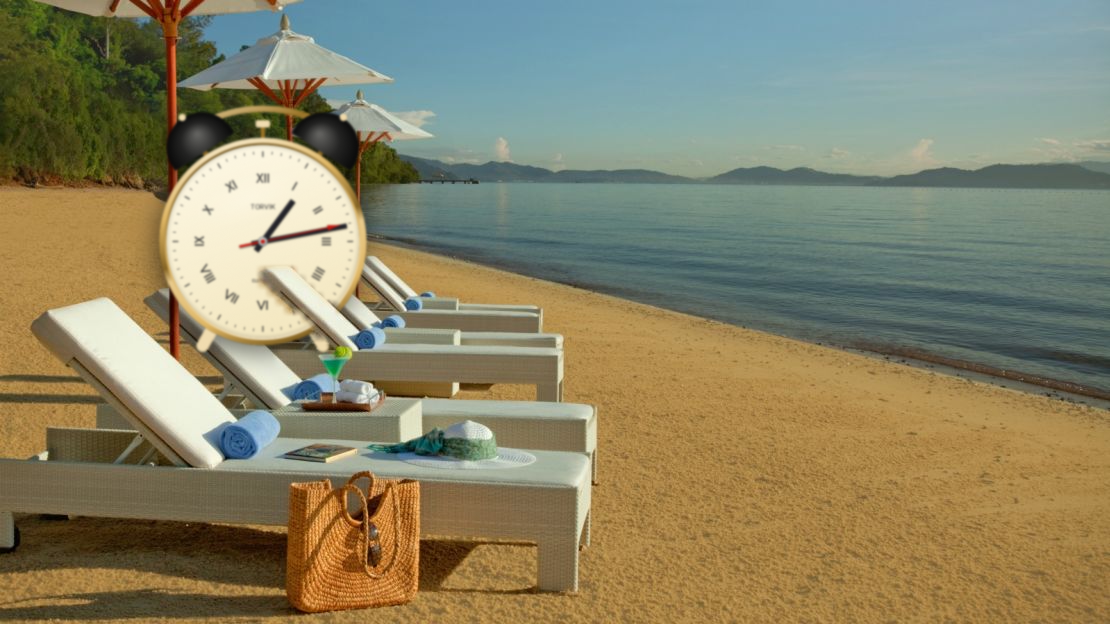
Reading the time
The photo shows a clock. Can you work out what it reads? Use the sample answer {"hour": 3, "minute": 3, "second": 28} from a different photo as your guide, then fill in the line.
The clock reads {"hour": 1, "minute": 13, "second": 13}
